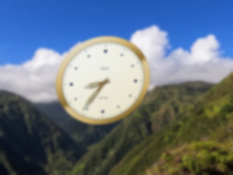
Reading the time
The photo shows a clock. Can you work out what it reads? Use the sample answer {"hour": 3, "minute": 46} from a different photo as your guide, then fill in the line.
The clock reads {"hour": 8, "minute": 36}
